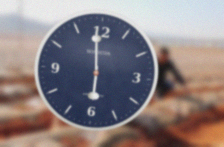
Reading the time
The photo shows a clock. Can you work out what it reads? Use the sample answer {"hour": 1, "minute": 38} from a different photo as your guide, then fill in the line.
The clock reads {"hour": 5, "minute": 59}
